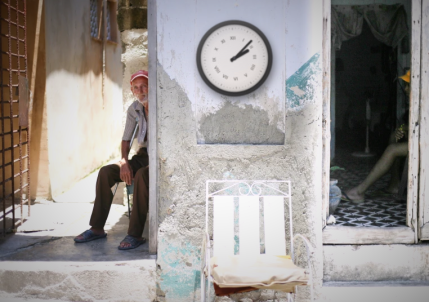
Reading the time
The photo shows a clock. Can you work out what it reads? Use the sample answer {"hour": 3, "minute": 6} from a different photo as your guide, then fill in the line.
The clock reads {"hour": 2, "minute": 8}
